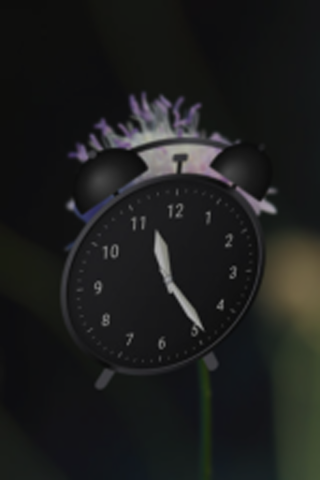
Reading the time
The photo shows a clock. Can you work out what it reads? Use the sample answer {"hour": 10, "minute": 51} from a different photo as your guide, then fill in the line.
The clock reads {"hour": 11, "minute": 24}
